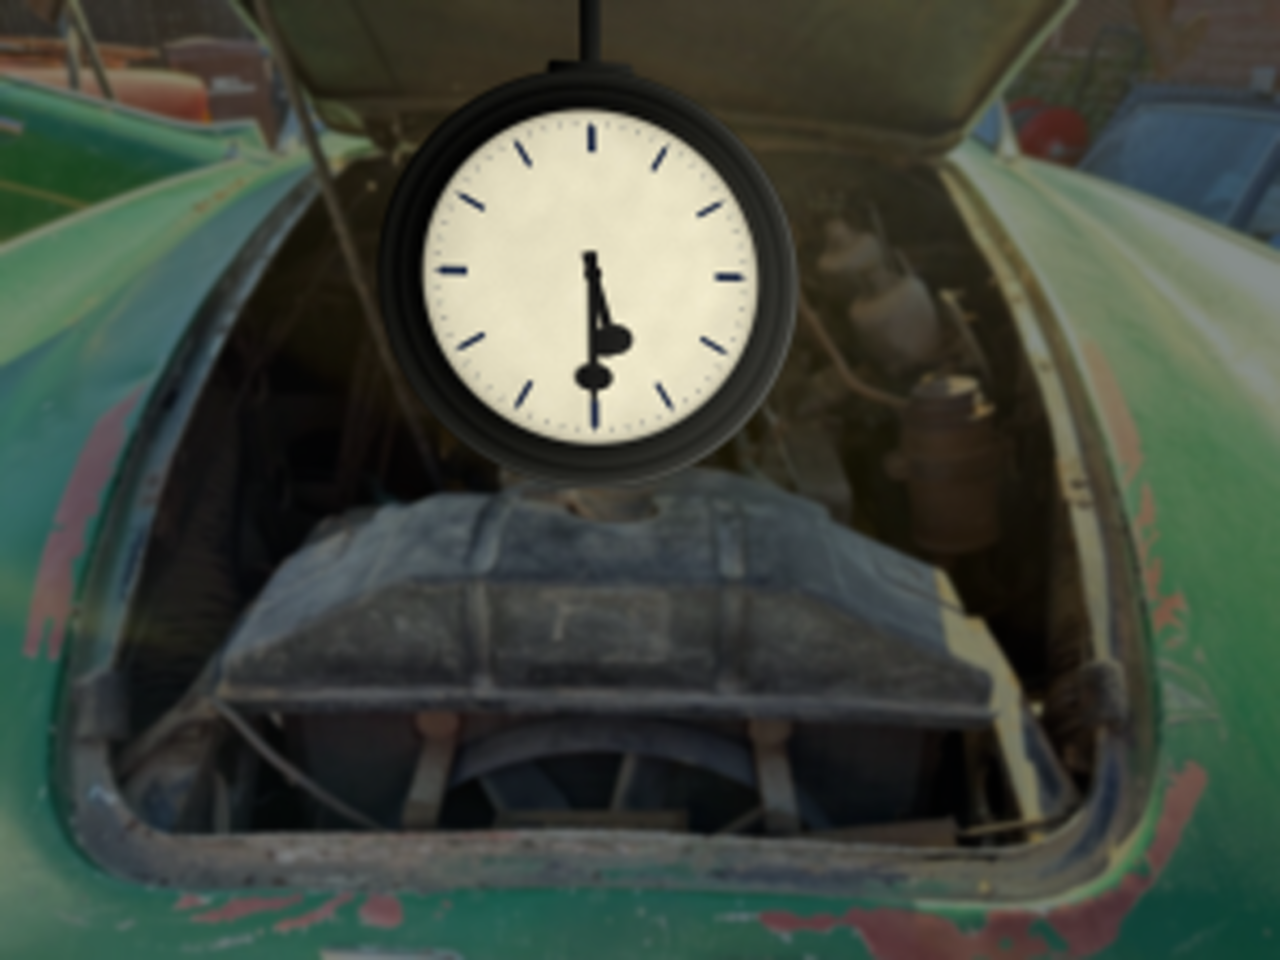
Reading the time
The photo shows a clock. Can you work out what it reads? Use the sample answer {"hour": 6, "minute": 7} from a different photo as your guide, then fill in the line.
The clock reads {"hour": 5, "minute": 30}
